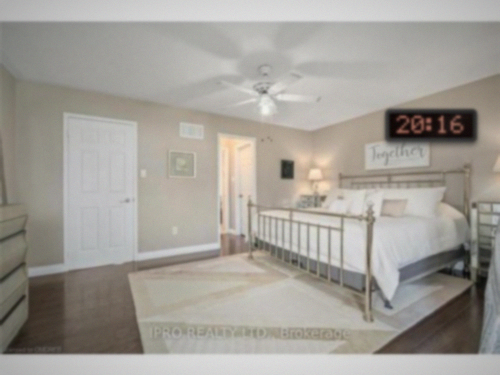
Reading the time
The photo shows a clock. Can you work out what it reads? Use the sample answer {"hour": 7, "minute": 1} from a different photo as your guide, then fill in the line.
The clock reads {"hour": 20, "minute": 16}
